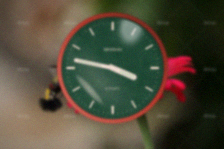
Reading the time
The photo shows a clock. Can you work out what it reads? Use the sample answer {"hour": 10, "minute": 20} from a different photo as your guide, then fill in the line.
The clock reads {"hour": 3, "minute": 47}
